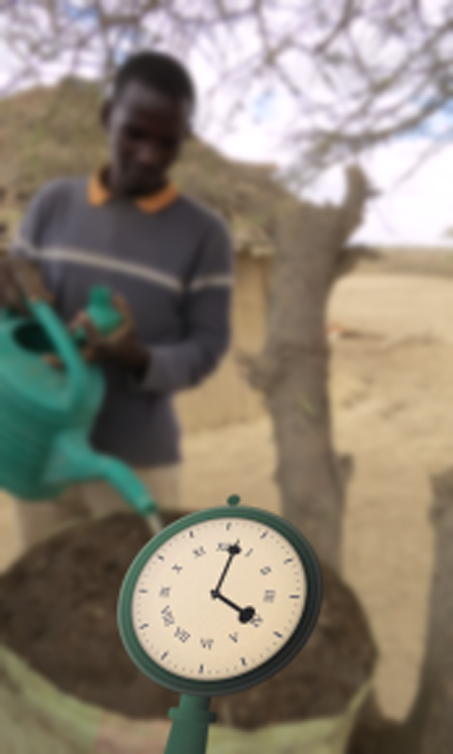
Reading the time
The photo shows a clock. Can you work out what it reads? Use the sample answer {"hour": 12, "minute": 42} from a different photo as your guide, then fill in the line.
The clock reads {"hour": 4, "minute": 2}
